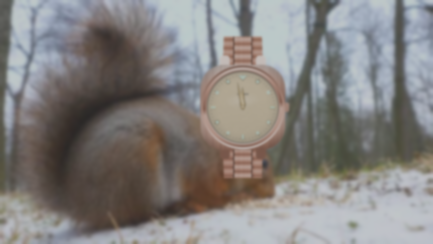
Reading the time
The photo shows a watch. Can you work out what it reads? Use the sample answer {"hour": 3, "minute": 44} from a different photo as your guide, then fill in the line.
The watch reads {"hour": 11, "minute": 58}
